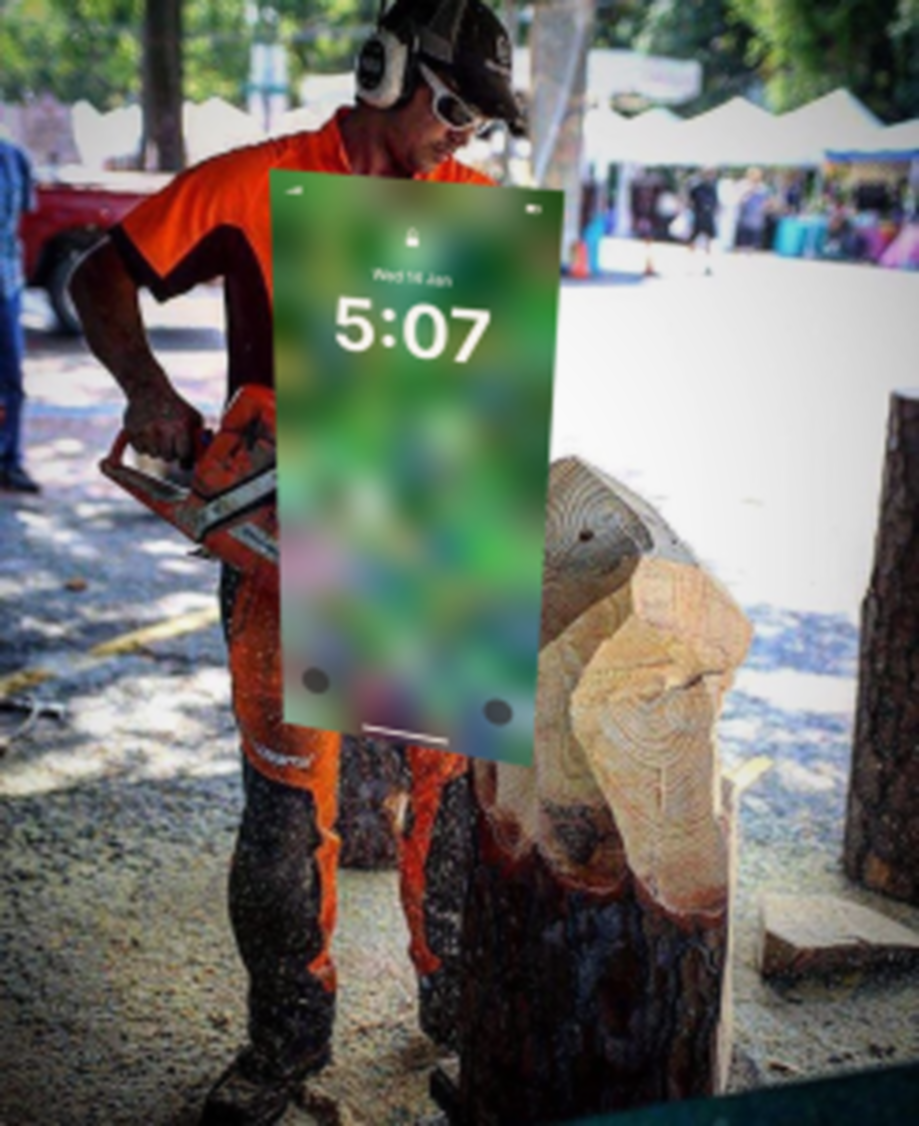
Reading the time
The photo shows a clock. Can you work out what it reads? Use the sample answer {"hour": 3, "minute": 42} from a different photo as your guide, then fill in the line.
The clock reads {"hour": 5, "minute": 7}
